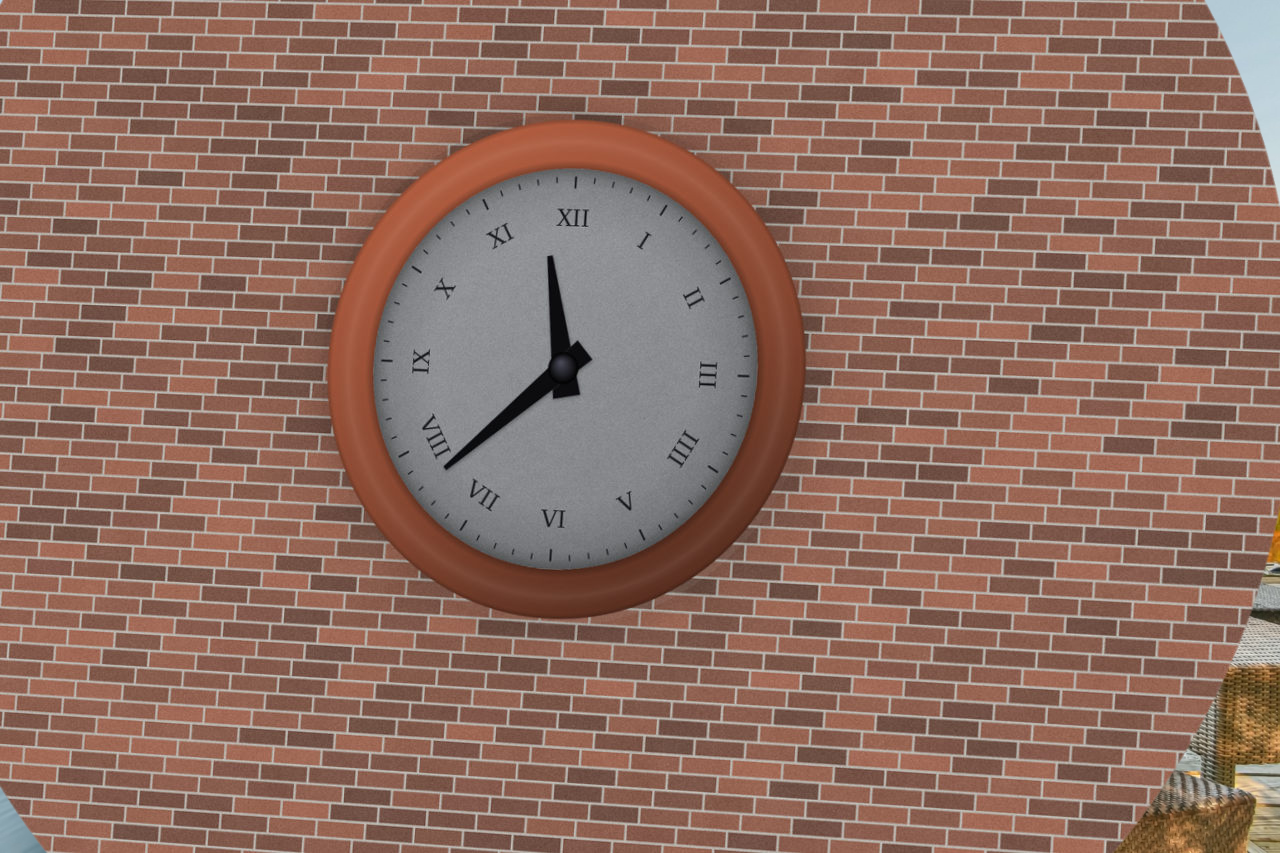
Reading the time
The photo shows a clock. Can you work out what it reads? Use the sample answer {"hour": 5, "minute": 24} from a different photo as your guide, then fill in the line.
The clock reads {"hour": 11, "minute": 38}
